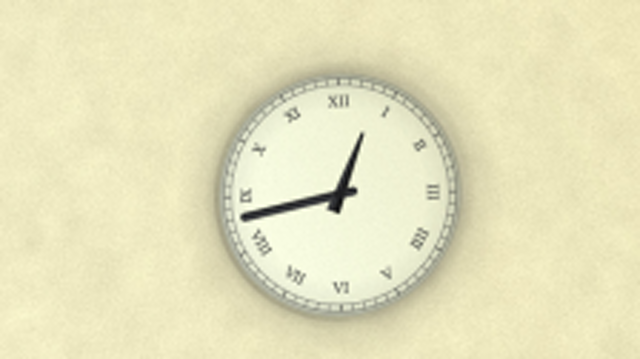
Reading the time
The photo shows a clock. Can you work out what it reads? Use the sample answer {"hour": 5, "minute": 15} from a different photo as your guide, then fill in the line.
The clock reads {"hour": 12, "minute": 43}
